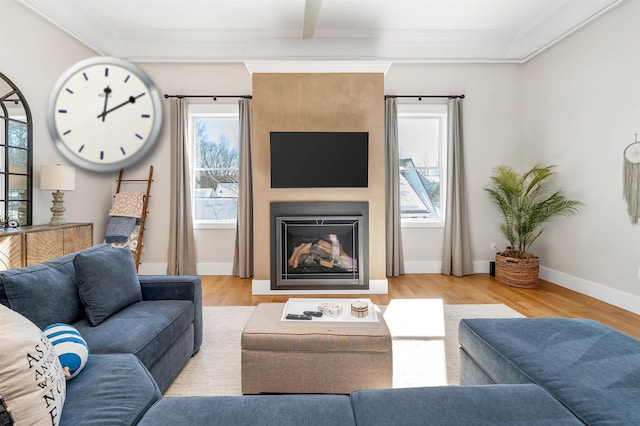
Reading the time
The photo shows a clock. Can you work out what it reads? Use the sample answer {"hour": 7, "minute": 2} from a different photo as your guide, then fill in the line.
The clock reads {"hour": 12, "minute": 10}
